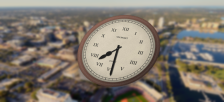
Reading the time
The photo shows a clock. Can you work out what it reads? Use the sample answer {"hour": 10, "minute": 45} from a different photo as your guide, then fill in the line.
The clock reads {"hour": 7, "minute": 29}
